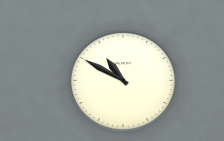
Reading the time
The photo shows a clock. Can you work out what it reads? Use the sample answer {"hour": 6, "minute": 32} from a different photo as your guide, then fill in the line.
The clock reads {"hour": 10, "minute": 50}
